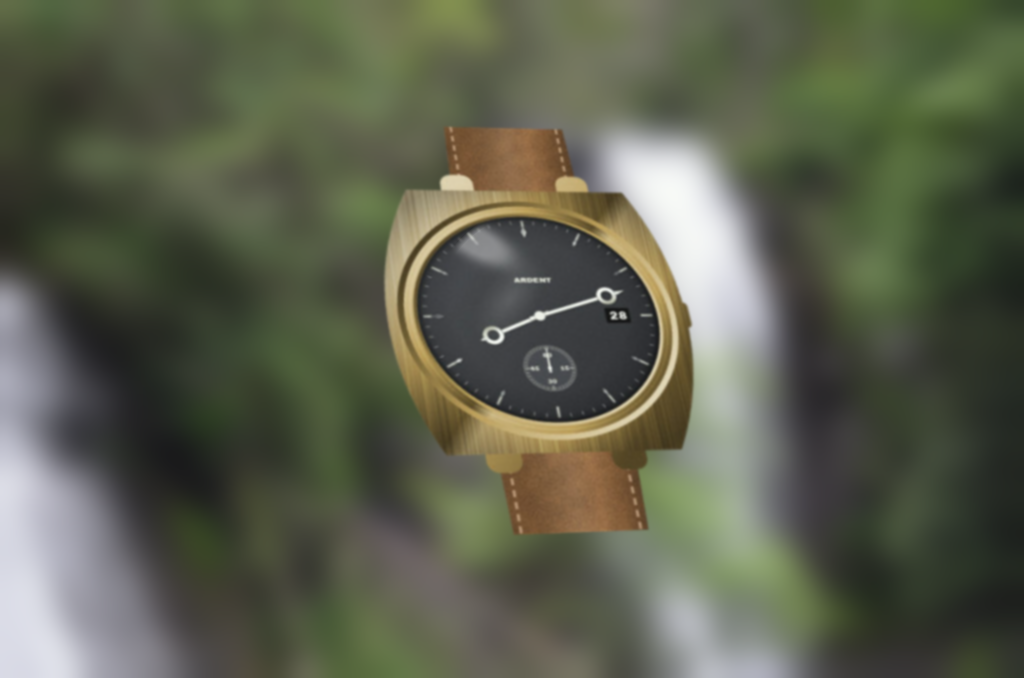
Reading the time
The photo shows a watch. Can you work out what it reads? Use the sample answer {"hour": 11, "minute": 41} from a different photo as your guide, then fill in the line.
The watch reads {"hour": 8, "minute": 12}
